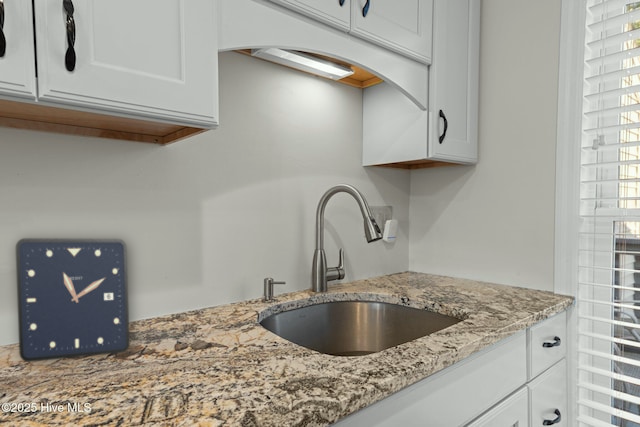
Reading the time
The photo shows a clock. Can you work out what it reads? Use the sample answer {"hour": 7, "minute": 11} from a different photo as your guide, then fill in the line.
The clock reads {"hour": 11, "minute": 10}
